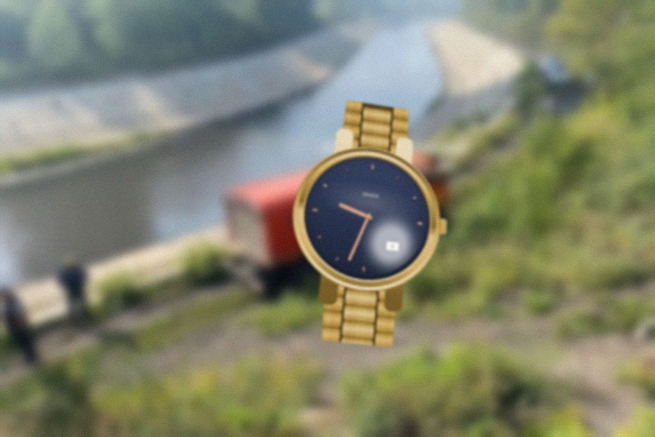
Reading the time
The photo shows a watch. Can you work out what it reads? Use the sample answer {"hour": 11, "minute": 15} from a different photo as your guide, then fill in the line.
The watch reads {"hour": 9, "minute": 33}
